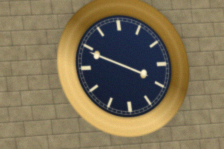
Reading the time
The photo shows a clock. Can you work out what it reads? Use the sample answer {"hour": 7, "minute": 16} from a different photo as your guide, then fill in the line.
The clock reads {"hour": 3, "minute": 49}
